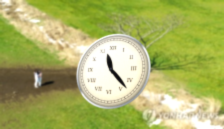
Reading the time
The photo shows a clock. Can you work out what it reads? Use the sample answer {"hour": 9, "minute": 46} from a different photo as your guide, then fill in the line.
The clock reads {"hour": 11, "minute": 23}
